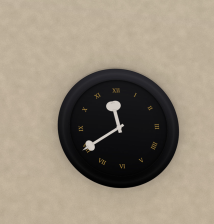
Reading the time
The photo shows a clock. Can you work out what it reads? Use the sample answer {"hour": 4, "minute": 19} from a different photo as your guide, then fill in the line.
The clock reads {"hour": 11, "minute": 40}
